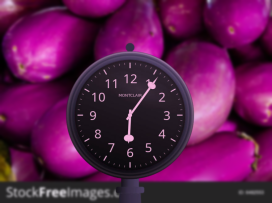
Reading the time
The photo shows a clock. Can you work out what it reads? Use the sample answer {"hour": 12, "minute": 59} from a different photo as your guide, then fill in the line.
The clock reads {"hour": 6, "minute": 6}
